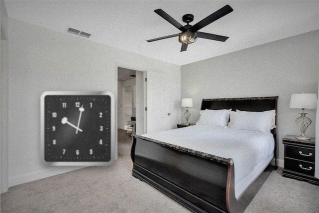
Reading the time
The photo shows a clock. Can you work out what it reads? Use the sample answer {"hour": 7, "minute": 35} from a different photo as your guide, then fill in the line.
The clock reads {"hour": 10, "minute": 2}
